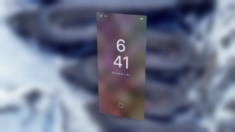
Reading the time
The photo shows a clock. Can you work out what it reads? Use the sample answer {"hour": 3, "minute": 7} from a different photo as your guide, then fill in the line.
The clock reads {"hour": 6, "minute": 41}
